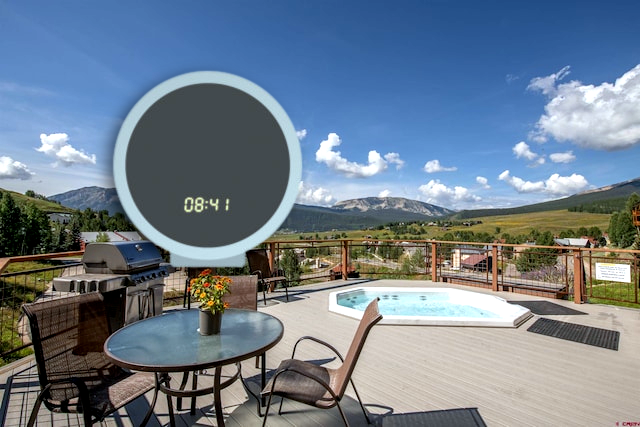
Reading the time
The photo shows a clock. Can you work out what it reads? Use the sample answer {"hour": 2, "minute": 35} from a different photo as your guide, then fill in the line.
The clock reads {"hour": 8, "minute": 41}
